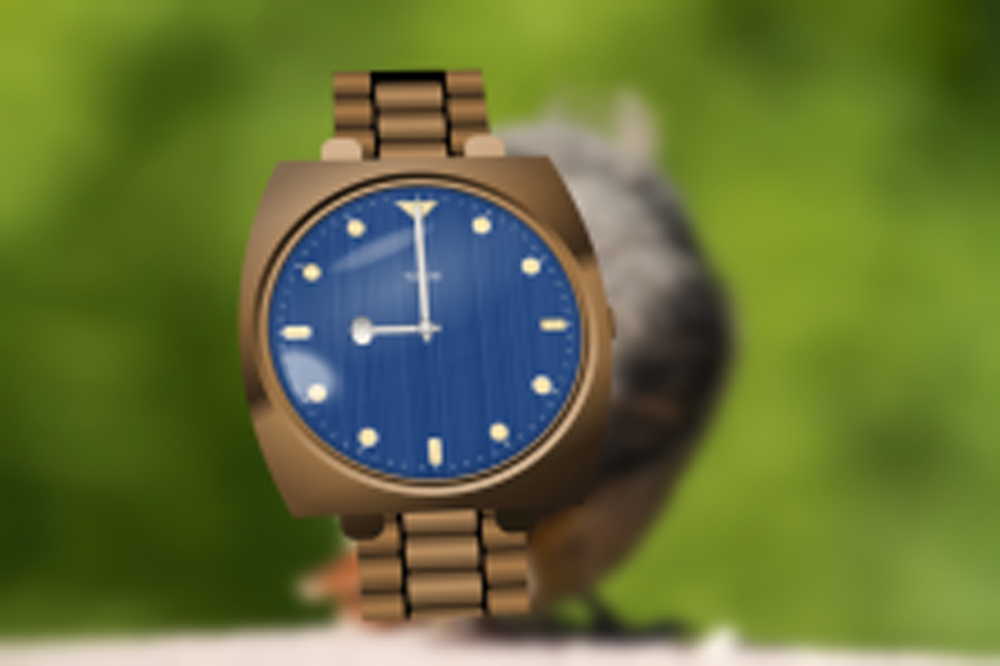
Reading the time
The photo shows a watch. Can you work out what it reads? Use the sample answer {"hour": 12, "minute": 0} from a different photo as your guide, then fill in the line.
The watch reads {"hour": 9, "minute": 0}
